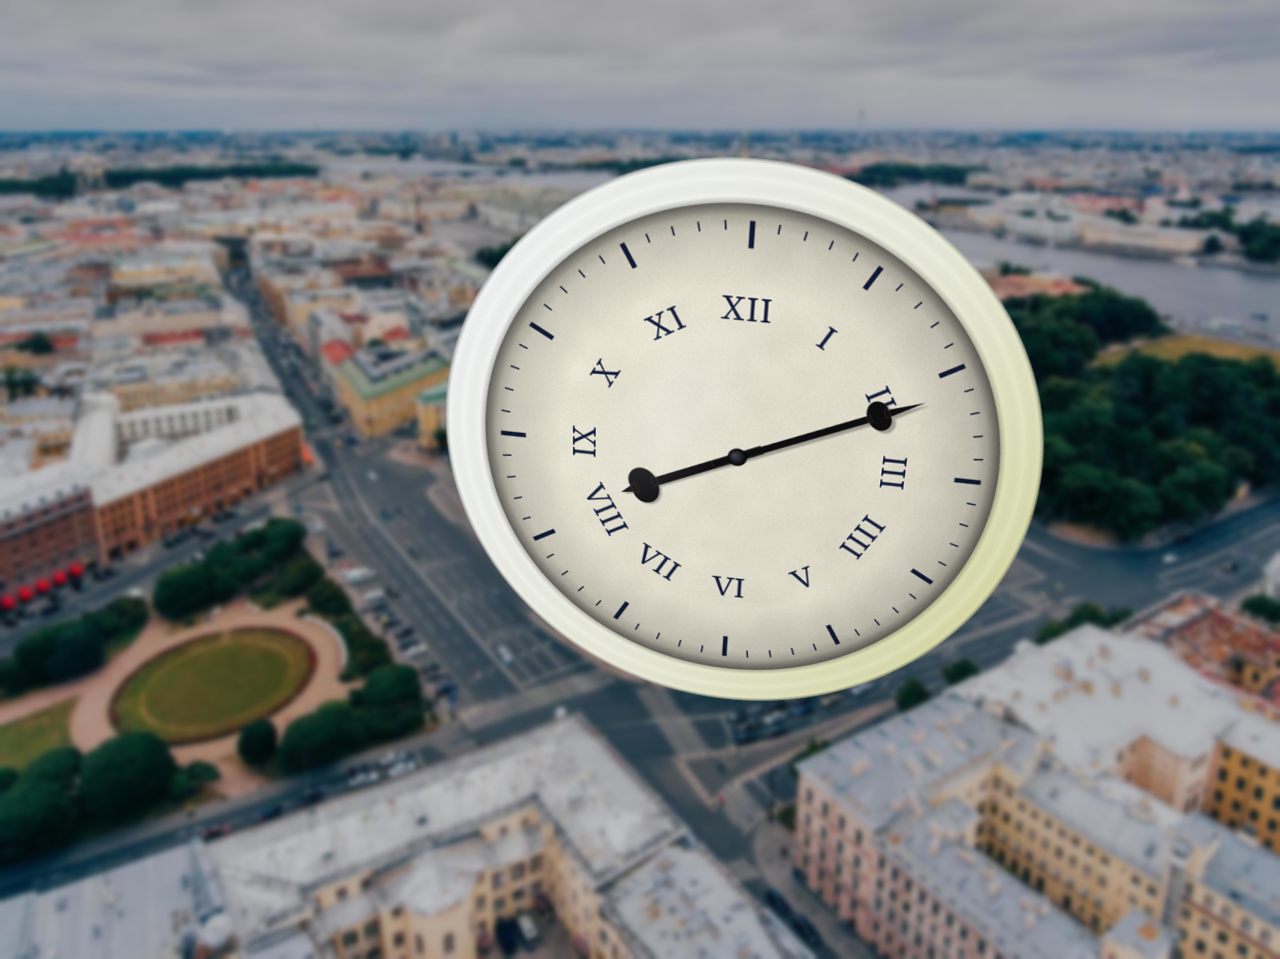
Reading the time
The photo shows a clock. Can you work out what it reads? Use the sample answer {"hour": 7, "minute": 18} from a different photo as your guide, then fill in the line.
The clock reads {"hour": 8, "minute": 11}
